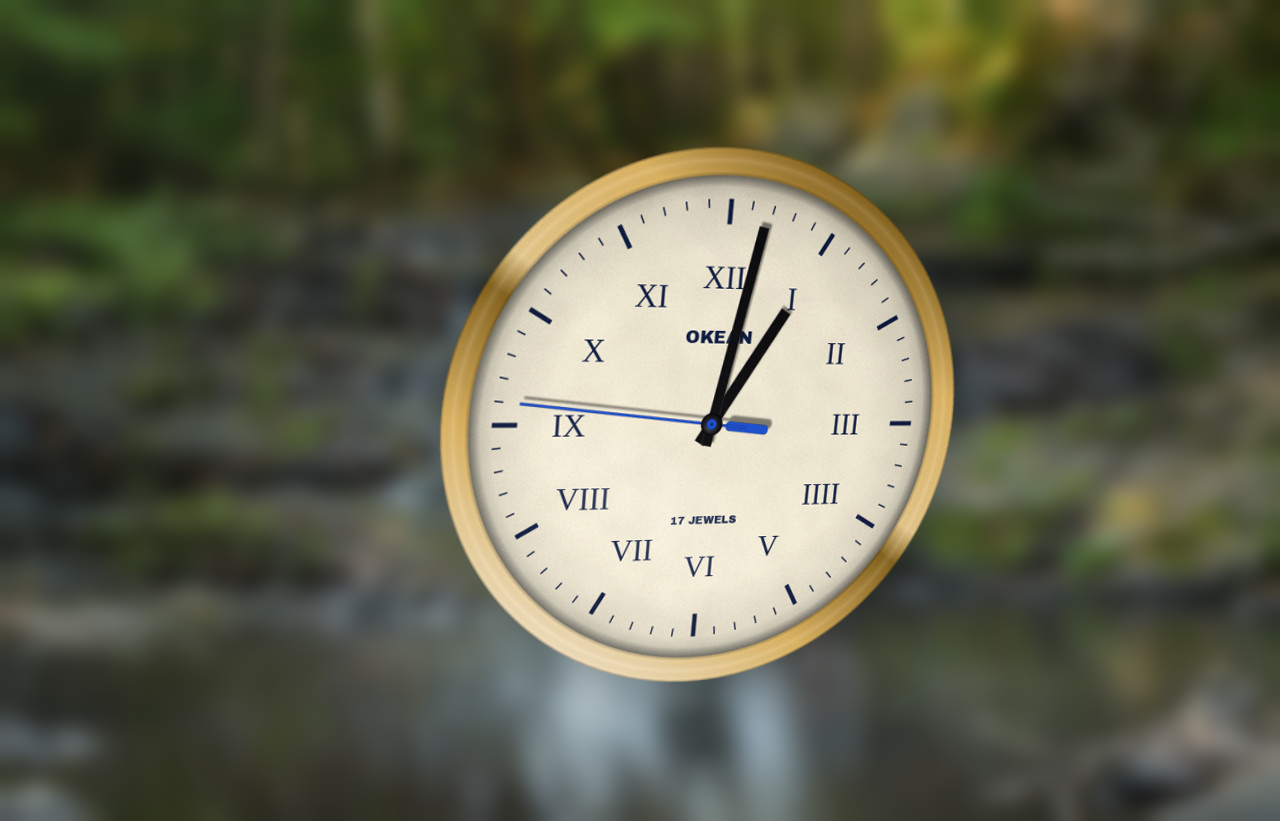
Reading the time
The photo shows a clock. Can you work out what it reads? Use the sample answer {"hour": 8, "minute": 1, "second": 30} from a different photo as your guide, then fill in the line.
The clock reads {"hour": 1, "minute": 1, "second": 46}
